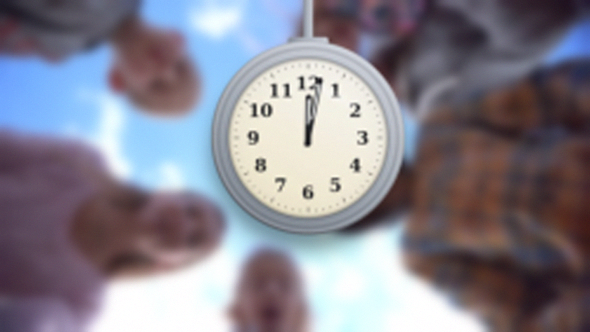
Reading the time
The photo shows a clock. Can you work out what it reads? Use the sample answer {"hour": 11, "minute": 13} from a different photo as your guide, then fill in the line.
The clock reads {"hour": 12, "minute": 2}
